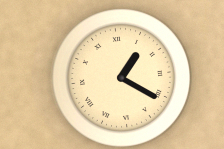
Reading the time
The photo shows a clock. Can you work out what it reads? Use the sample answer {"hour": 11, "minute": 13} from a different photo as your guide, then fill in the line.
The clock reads {"hour": 1, "minute": 21}
